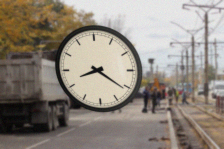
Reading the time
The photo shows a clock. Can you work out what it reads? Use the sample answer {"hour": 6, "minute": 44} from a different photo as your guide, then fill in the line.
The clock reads {"hour": 8, "minute": 21}
